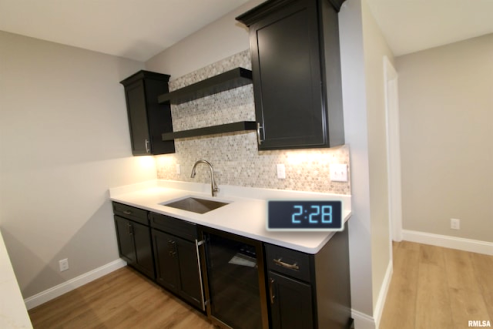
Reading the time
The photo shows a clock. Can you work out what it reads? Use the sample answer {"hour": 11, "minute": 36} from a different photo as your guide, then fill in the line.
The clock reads {"hour": 2, "minute": 28}
